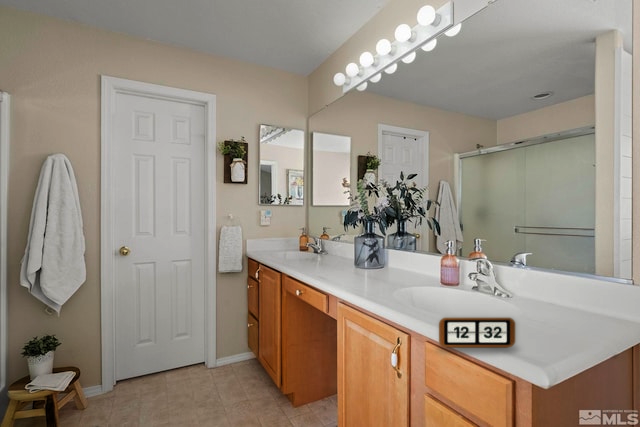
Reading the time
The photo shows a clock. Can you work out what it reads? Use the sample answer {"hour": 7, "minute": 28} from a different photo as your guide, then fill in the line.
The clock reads {"hour": 12, "minute": 32}
